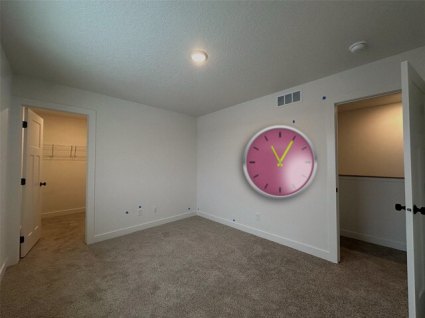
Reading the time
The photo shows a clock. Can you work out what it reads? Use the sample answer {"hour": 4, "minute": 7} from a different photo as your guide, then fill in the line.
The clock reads {"hour": 11, "minute": 5}
